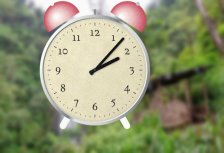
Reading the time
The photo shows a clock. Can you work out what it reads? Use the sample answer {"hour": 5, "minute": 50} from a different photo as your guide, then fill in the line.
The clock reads {"hour": 2, "minute": 7}
